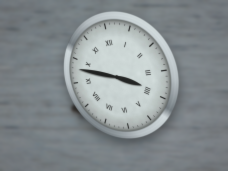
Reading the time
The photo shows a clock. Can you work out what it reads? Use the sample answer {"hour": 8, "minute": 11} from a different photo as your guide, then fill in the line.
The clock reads {"hour": 3, "minute": 48}
